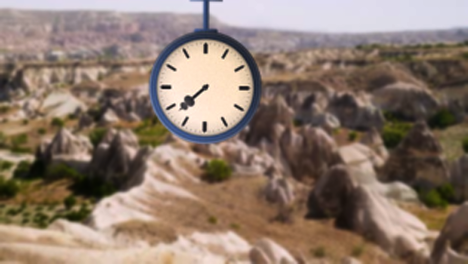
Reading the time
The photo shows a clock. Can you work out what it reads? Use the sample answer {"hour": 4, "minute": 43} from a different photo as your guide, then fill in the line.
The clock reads {"hour": 7, "minute": 38}
